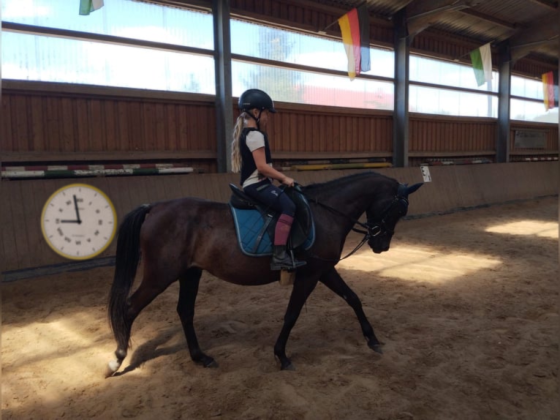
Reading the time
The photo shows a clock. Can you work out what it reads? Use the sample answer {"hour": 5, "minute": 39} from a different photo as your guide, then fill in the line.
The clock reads {"hour": 8, "minute": 58}
